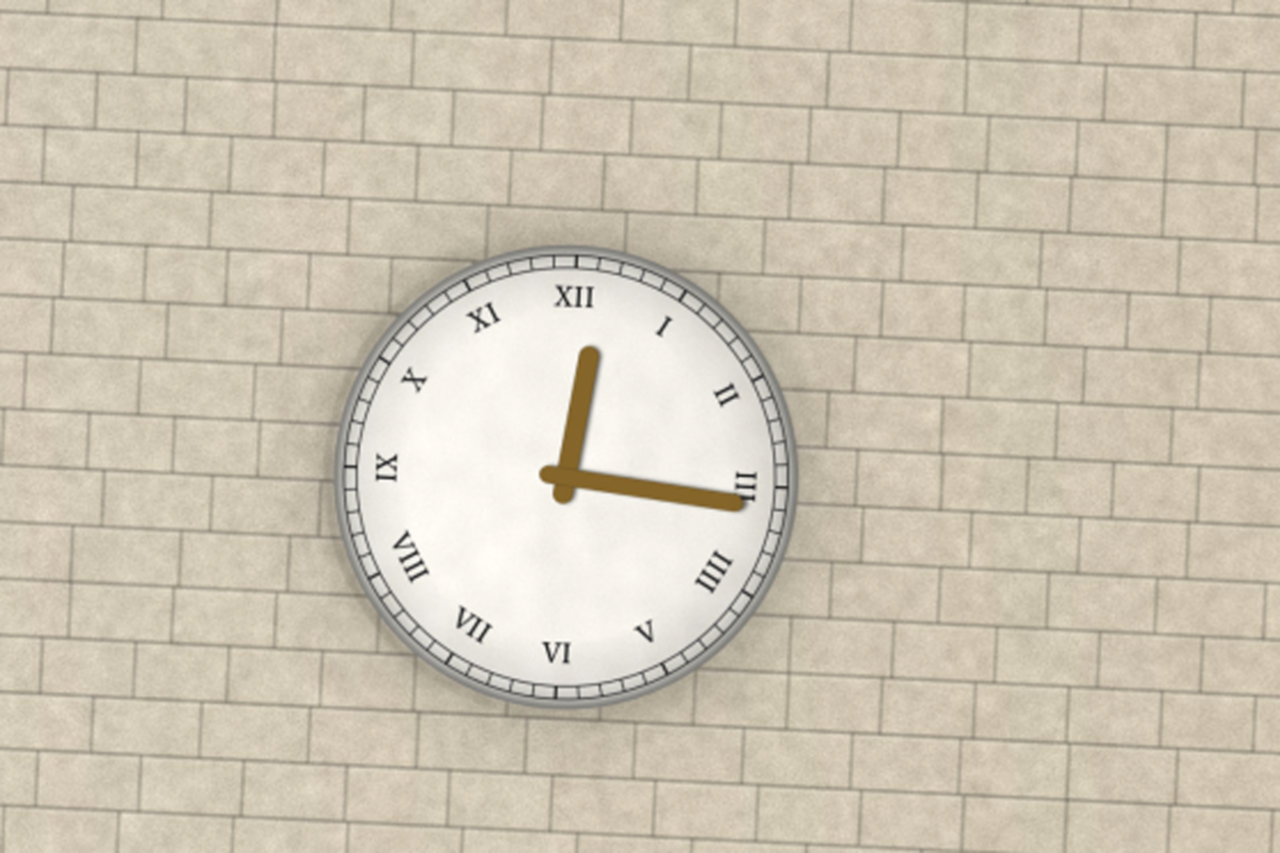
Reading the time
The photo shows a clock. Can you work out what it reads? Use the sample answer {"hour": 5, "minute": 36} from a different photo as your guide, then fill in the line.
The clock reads {"hour": 12, "minute": 16}
